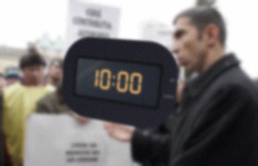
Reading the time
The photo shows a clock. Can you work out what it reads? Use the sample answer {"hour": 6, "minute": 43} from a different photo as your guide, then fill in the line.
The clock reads {"hour": 10, "minute": 0}
